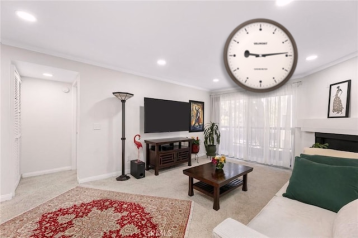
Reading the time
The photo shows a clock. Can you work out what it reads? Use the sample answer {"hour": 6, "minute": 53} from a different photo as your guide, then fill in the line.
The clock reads {"hour": 9, "minute": 14}
